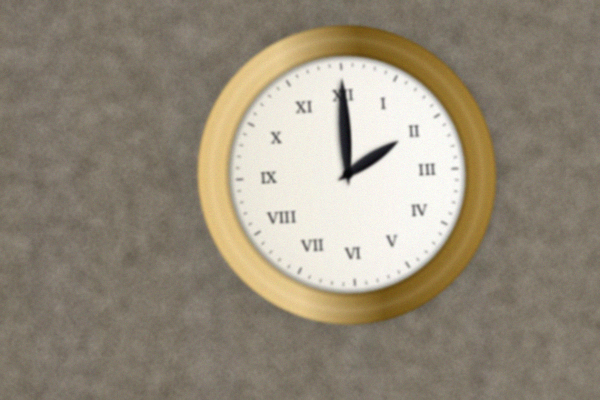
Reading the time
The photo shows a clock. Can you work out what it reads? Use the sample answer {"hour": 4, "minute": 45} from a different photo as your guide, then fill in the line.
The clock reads {"hour": 2, "minute": 0}
